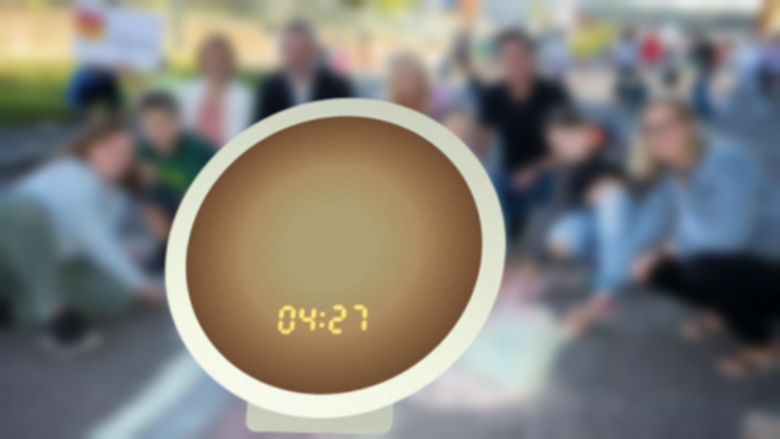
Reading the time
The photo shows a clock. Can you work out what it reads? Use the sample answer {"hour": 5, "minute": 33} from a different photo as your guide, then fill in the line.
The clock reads {"hour": 4, "minute": 27}
